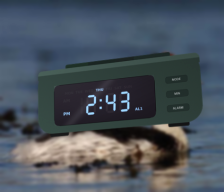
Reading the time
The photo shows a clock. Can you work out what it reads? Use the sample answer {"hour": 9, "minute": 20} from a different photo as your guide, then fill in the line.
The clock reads {"hour": 2, "minute": 43}
